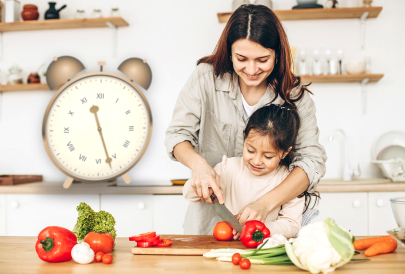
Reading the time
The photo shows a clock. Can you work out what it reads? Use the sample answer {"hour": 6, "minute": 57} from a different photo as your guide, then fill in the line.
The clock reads {"hour": 11, "minute": 27}
